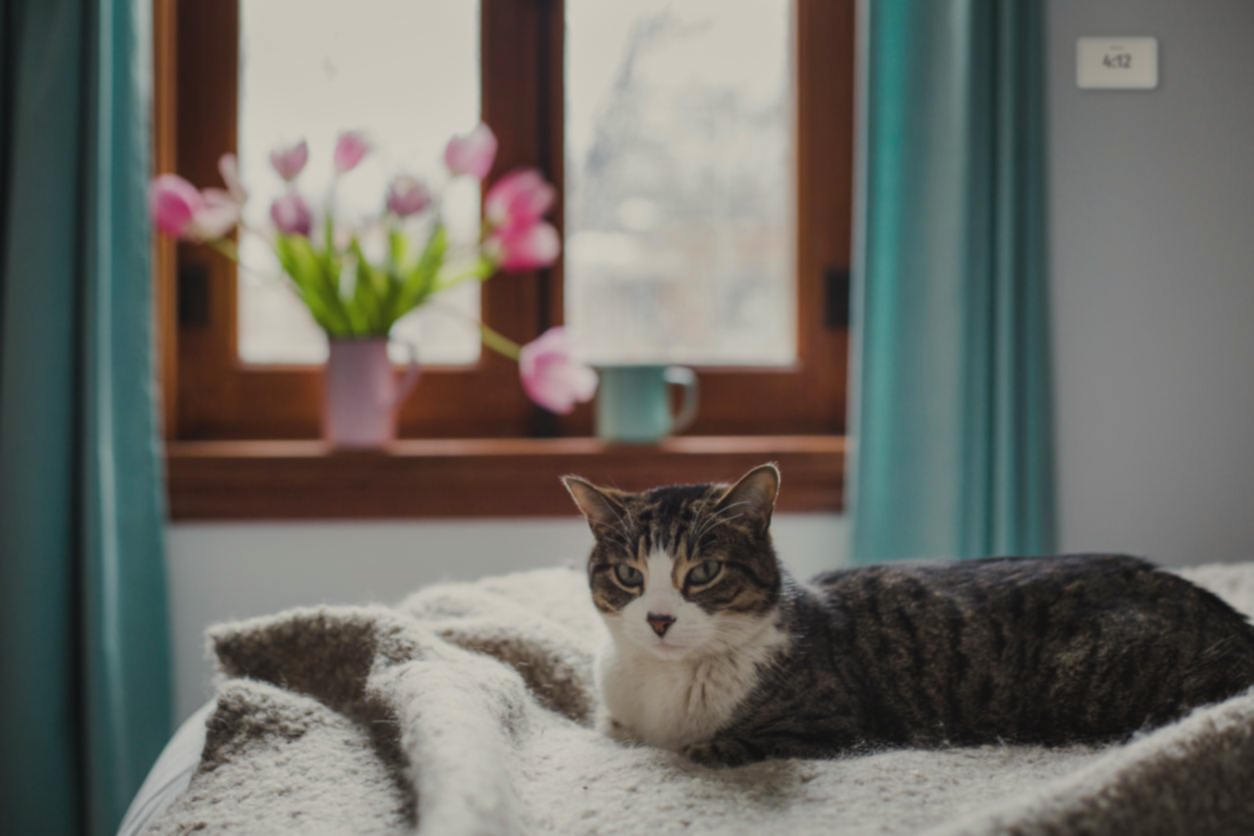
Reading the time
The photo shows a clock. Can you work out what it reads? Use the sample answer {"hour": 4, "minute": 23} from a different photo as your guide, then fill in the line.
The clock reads {"hour": 4, "minute": 12}
